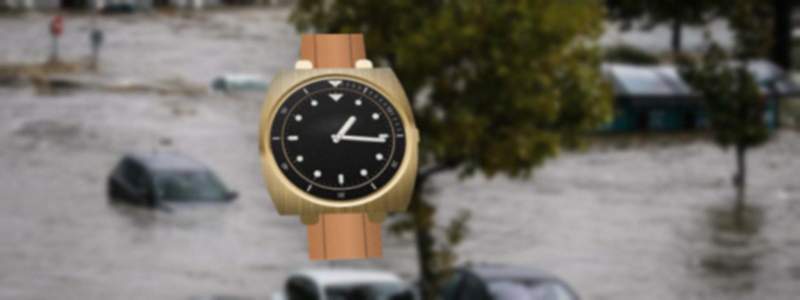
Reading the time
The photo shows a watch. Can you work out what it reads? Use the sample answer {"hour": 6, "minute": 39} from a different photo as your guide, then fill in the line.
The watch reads {"hour": 1, "minute": 16}
